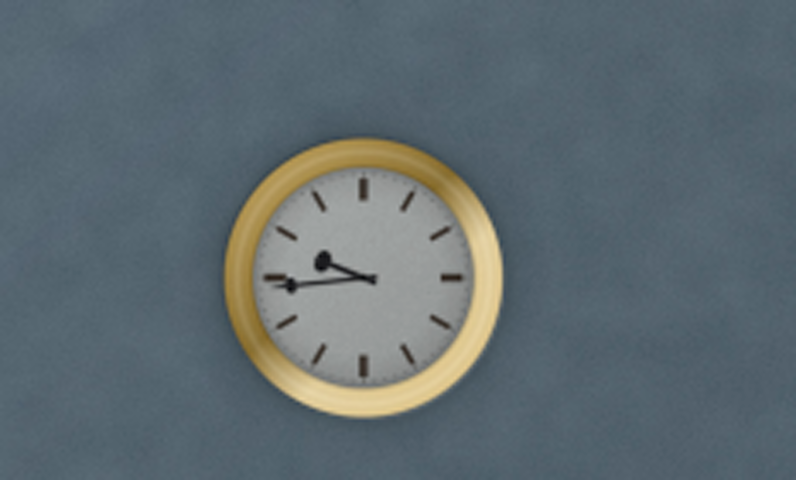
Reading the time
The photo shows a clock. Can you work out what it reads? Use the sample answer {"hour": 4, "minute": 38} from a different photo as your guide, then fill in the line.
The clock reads {"hour": 9, "minute": 44}
